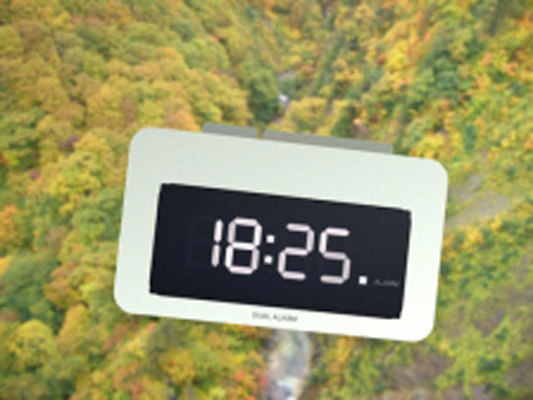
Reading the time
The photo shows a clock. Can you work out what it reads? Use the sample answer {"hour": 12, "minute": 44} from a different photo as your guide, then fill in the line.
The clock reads {"hour": 18, "minute": 25}
